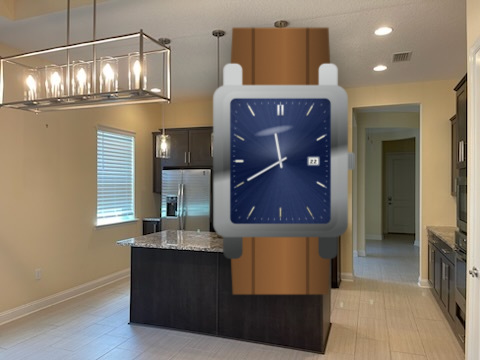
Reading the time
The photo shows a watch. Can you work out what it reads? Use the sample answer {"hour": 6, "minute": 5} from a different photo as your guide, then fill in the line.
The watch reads {"hour": 11, "minute": 40}
